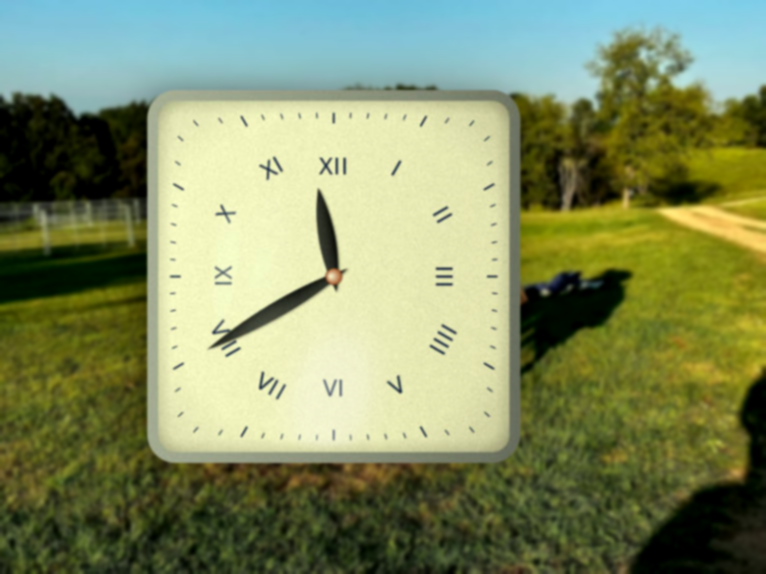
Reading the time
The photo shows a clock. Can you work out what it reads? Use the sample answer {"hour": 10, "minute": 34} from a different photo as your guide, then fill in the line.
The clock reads {"hour": 11, "minute": 40}
